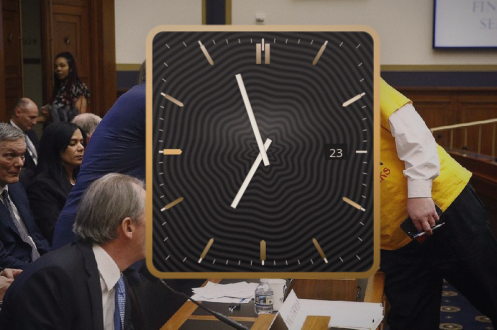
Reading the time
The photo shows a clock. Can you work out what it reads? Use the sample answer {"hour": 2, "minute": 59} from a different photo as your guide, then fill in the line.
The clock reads {"hour": 6, "minute": 57}
